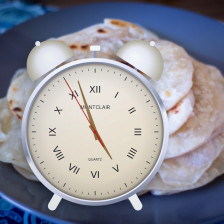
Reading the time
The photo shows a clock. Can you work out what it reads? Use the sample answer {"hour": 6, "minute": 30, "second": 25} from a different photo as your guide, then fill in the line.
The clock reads {"hour": 4, "minute": 56, "second": 55}
